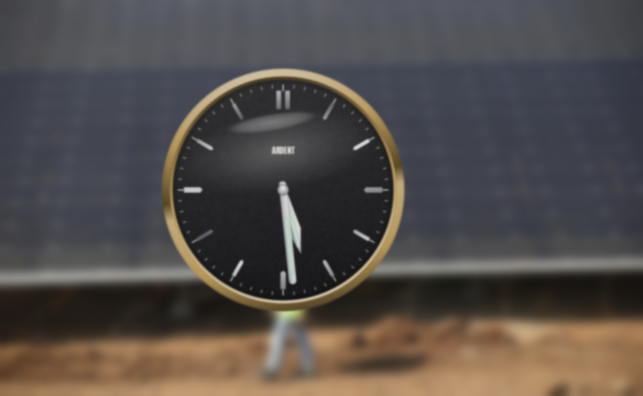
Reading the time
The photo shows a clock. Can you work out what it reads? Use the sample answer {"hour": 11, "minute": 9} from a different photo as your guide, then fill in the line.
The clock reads {"hour": 5, "minute": 29}
